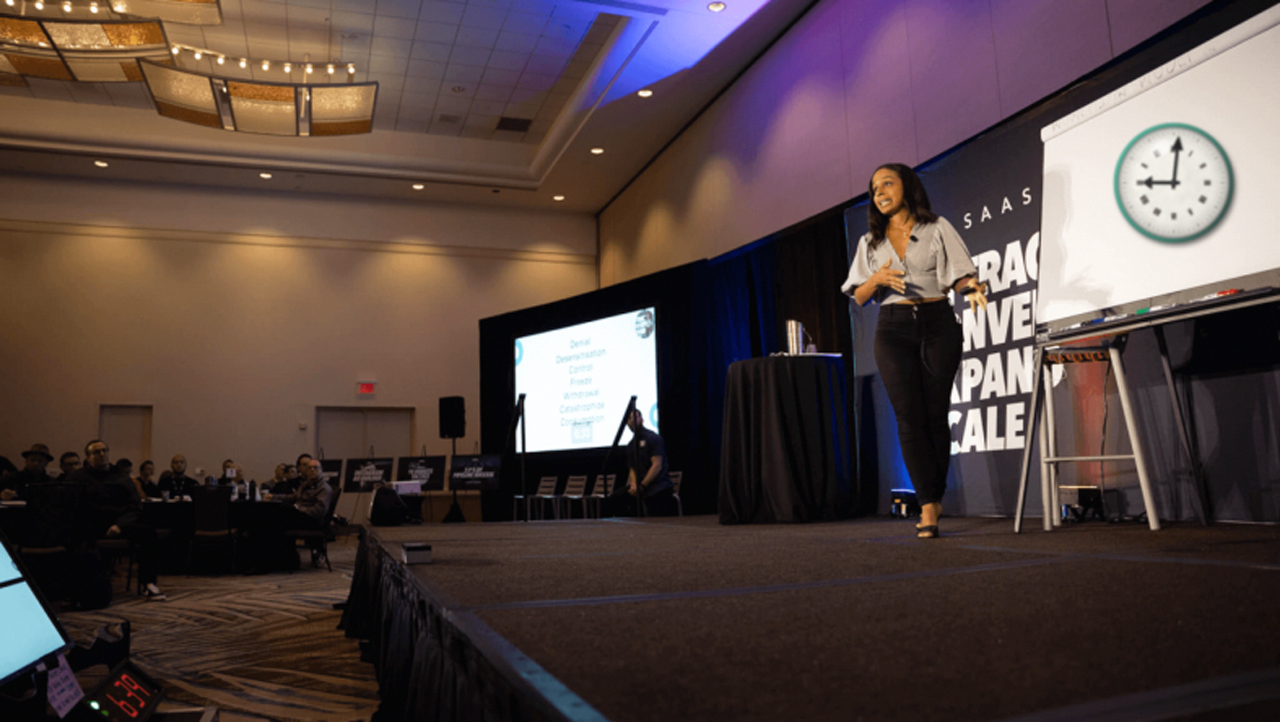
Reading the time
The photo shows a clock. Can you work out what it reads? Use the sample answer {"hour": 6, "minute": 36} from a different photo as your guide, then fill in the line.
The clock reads {"hour": 9, "minute": 1}
